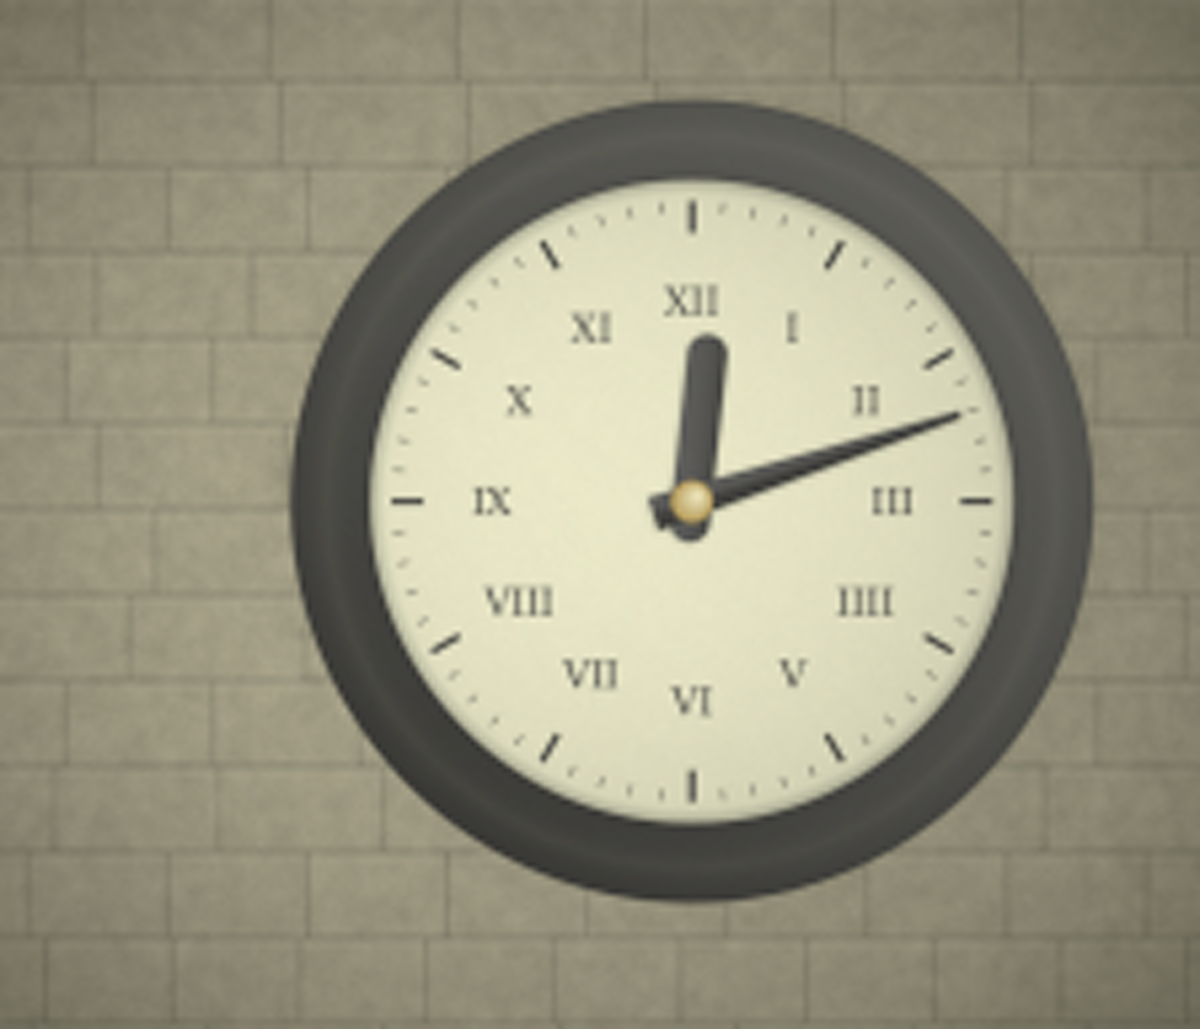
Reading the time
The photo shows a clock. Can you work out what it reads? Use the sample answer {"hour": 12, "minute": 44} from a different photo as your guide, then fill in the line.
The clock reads {"hour": 12, "minute": 12}
